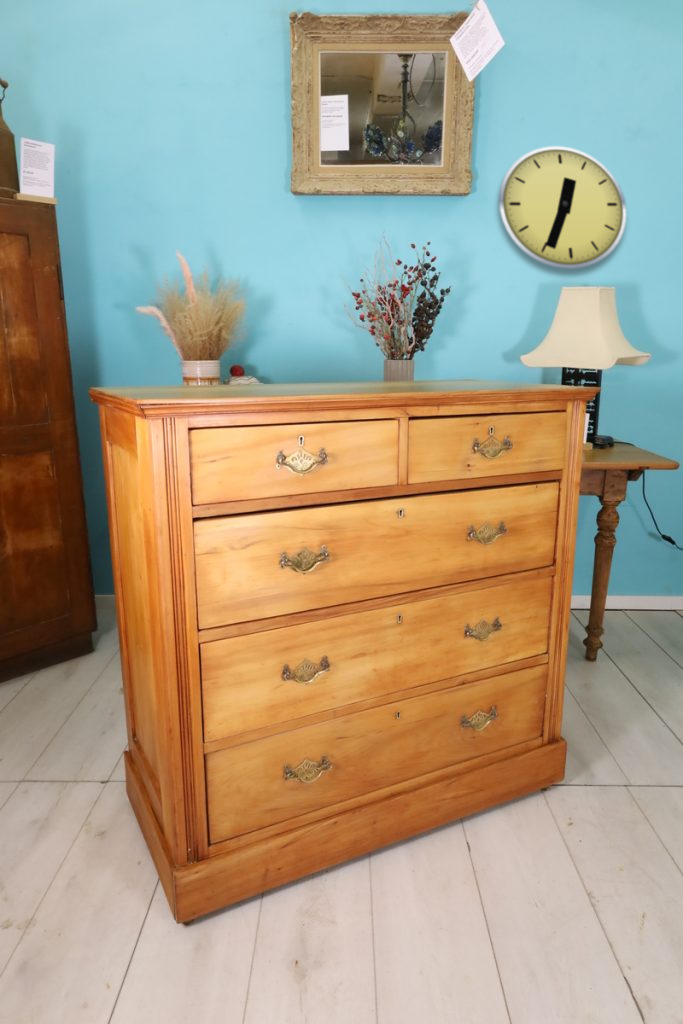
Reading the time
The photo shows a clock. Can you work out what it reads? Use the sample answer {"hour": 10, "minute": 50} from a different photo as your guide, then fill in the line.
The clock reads {"hour": 12, "minute": 34}
